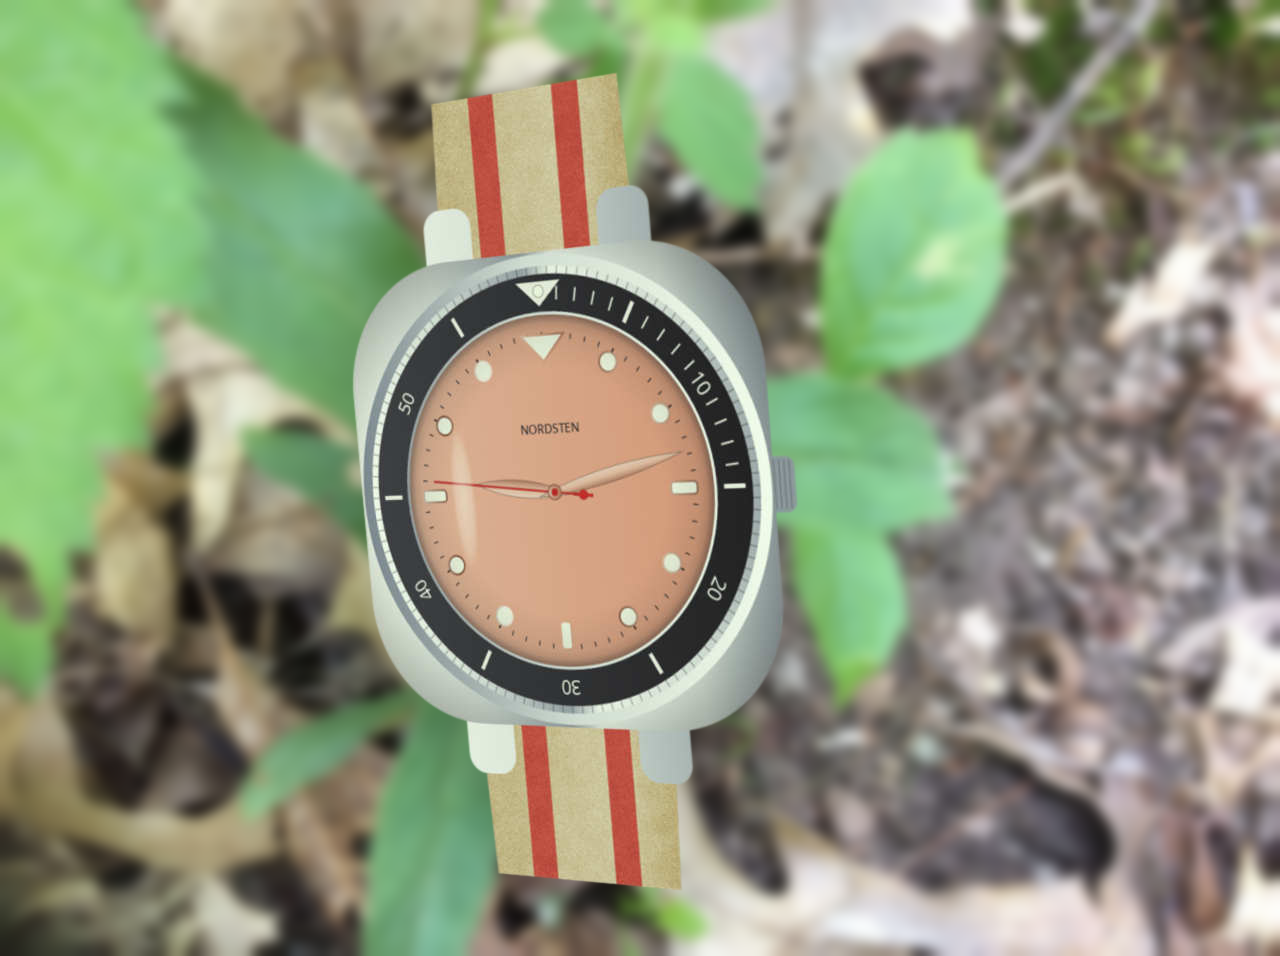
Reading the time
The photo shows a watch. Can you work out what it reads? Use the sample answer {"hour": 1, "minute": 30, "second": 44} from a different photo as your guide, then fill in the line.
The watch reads {"hour": 9, "minute": 12, "second": 46}
